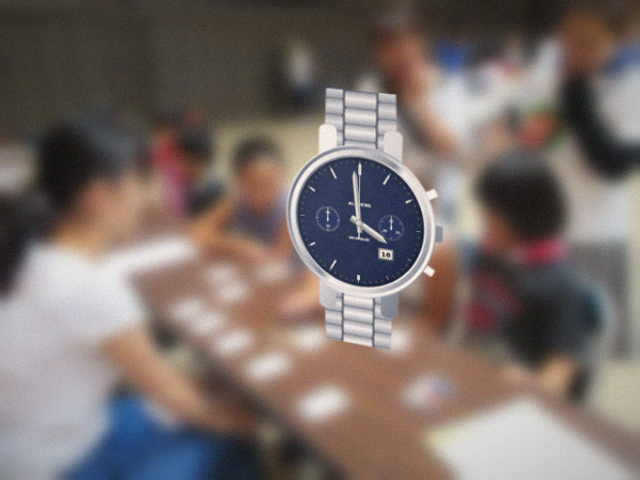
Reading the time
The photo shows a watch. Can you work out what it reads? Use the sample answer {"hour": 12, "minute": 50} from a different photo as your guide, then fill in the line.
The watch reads {"hour": 3, "minute": 59}
